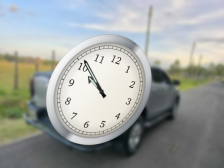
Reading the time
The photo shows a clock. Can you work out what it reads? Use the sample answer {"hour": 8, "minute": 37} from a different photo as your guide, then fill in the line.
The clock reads {"hour": 9, "minute": 51}
